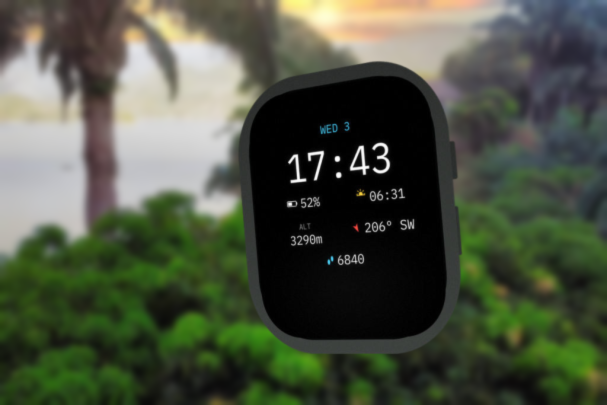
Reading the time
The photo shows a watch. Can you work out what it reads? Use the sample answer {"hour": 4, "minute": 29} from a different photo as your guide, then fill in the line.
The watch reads {"hour": 17, "minute": 43}
